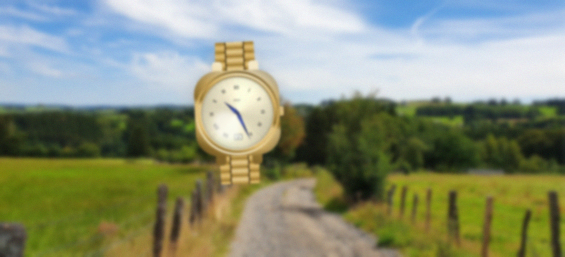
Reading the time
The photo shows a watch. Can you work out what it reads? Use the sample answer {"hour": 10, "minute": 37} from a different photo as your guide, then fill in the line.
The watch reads {"hour": 10, "minute": 26}
